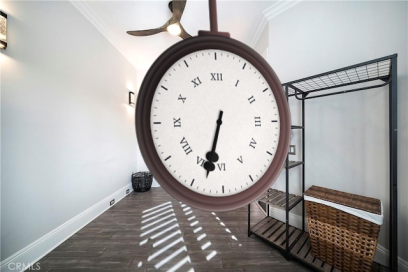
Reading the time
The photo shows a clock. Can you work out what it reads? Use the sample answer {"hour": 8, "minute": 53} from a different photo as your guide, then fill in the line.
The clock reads {"hour": 6, "minute": 33}
